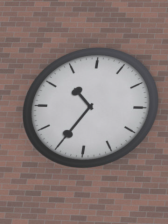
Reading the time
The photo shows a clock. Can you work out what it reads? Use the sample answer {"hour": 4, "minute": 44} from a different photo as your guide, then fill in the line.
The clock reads {"hour": 10, "minute": 35}
